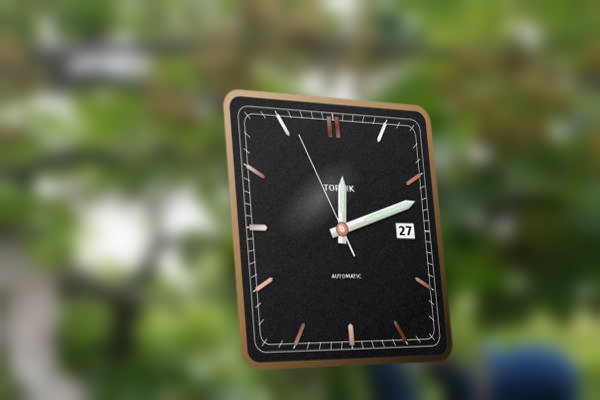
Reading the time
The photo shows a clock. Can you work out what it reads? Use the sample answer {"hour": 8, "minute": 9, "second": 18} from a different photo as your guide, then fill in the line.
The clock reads {"hour": 12, "minute": 11, "second": 56}
